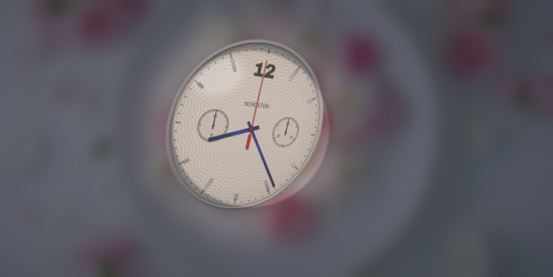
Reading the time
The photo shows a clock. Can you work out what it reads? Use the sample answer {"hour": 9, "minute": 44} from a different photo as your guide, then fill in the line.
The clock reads {"hour": 8, "minute": 24}
